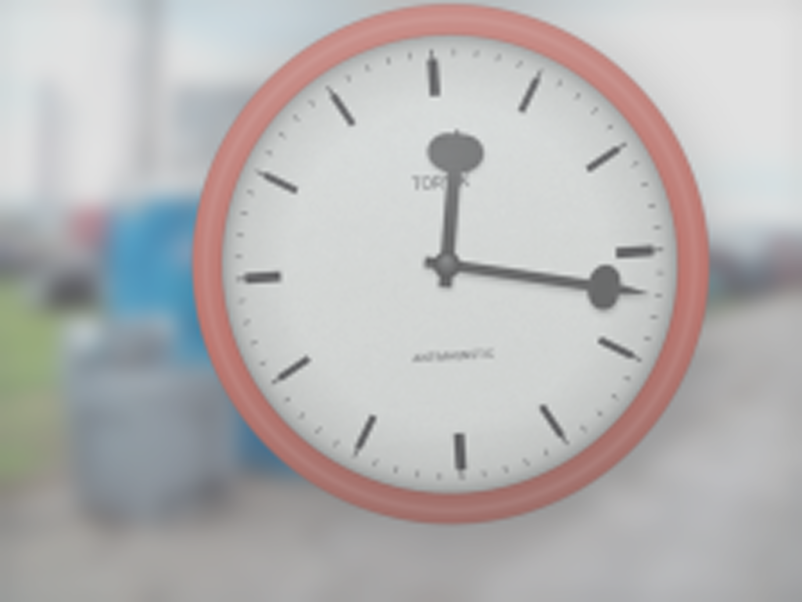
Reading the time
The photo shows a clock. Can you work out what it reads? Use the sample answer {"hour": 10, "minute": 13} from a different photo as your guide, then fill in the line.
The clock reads {"hour": 12, "minute": 17}
